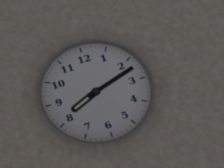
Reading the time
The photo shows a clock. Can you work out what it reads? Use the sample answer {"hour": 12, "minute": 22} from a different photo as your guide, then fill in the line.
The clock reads {"hour": 8, "minute": 12}
